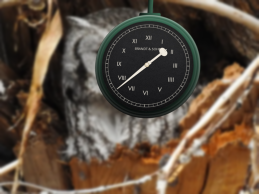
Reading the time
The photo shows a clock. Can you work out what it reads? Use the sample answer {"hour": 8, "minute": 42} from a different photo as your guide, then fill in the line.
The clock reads {"hour": 1, "minute": 38}
